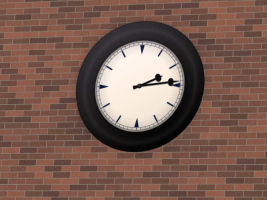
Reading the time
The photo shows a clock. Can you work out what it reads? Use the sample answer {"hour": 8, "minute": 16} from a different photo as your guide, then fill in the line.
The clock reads {"hour": 2, "minute": 14}
